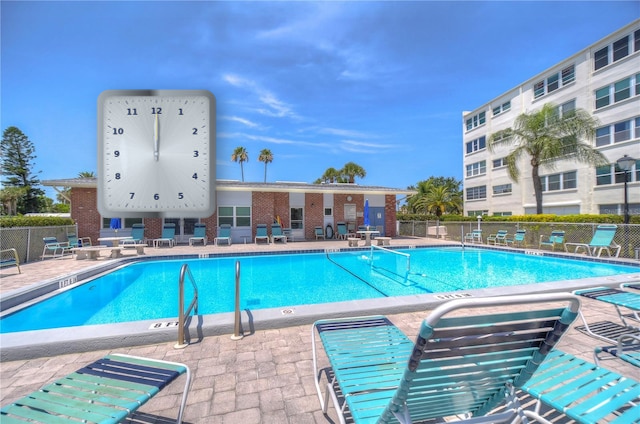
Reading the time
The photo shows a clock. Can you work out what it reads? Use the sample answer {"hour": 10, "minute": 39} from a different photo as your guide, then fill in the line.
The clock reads {"hour": 12, "minute": 0}
